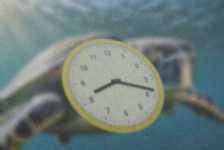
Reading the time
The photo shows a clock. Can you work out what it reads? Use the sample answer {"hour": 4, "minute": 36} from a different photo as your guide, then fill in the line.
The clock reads {"hour": 8, "minute": 18}
